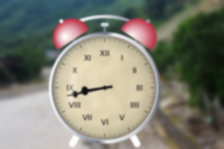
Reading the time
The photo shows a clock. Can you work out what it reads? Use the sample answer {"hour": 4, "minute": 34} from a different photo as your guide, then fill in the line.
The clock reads {"hour": 8, "minute": 43}
